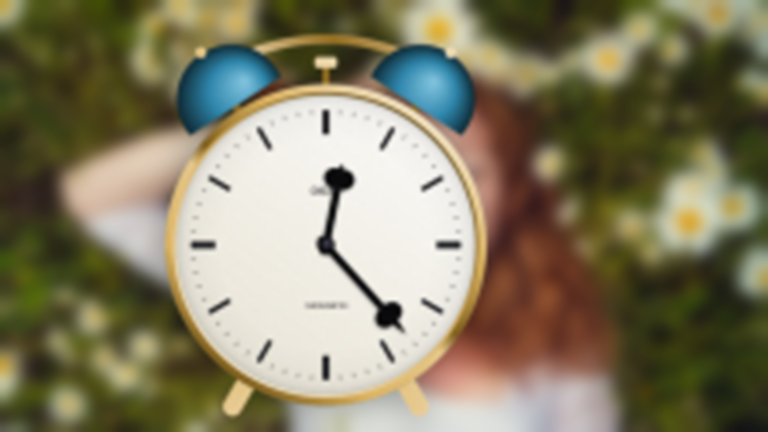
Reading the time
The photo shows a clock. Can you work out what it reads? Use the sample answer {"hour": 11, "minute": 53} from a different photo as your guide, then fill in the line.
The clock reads {"hour": 12, "minute": 23}
